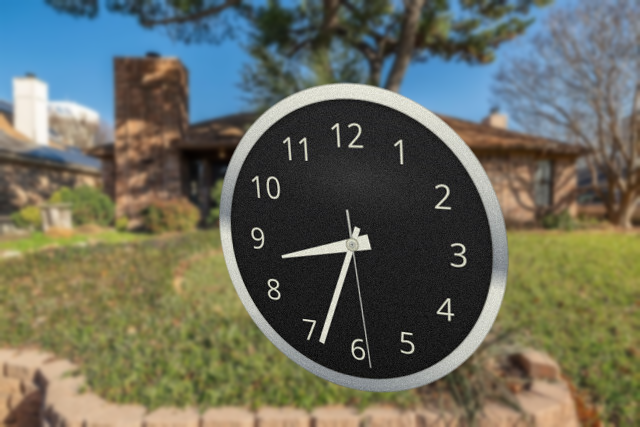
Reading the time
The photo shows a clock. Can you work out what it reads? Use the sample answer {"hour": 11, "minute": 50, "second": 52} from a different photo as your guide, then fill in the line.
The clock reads {"hour": 8, "minute": 33, "second": 29}
